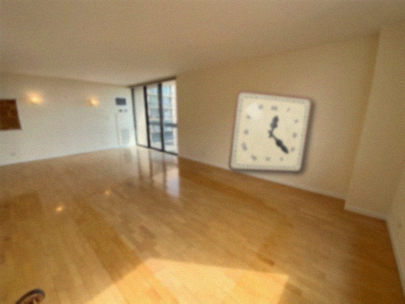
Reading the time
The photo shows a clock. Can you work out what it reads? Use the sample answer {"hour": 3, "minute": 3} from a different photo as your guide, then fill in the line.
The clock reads {"hour": 12, "minute": 22}
